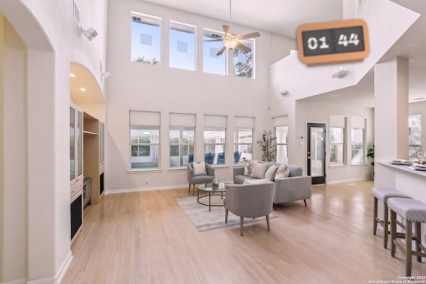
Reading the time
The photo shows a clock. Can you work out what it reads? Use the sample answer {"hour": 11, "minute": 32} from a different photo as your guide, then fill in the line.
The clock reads {"hour": 1, "minute": 44}
